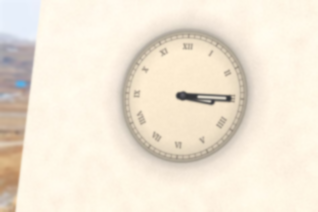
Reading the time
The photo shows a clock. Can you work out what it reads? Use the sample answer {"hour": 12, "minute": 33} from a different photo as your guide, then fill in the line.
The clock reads {"hour": 3, "minute": 15}
